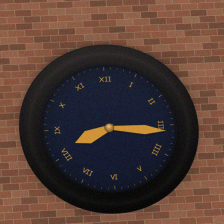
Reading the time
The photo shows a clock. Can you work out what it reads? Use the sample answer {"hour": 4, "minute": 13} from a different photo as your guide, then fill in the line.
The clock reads {"hour": 8, "minute": 16}
